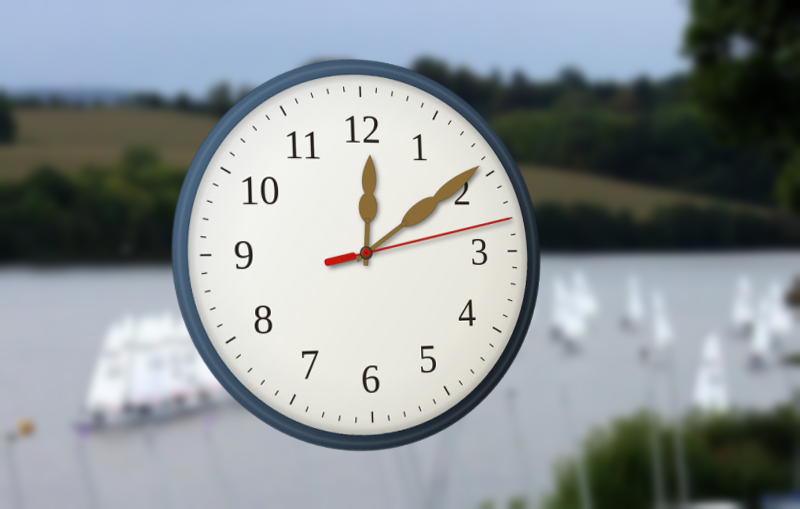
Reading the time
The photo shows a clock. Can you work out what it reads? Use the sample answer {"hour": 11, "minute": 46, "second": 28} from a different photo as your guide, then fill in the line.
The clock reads {"hour": 12, "minute": 9, "second": 13}
